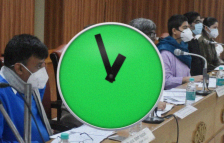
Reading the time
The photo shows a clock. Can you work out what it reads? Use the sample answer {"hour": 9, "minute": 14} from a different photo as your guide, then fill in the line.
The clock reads {"hour": 12, "minute": 57}
